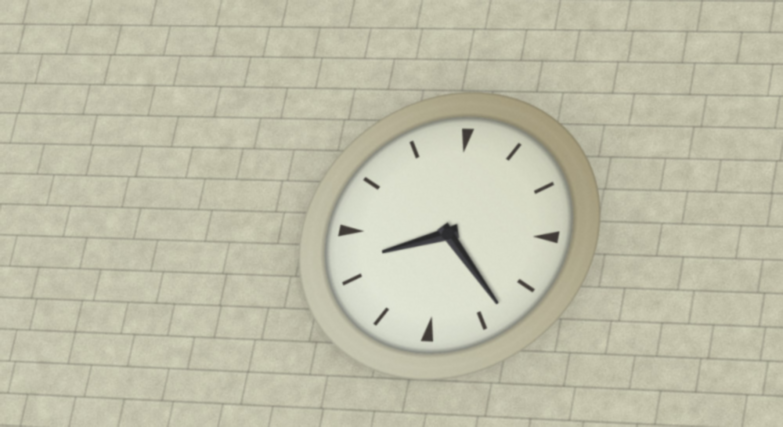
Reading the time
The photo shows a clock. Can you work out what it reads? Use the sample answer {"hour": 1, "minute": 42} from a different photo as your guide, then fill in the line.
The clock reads {"hour": 8, "minute": 23}
